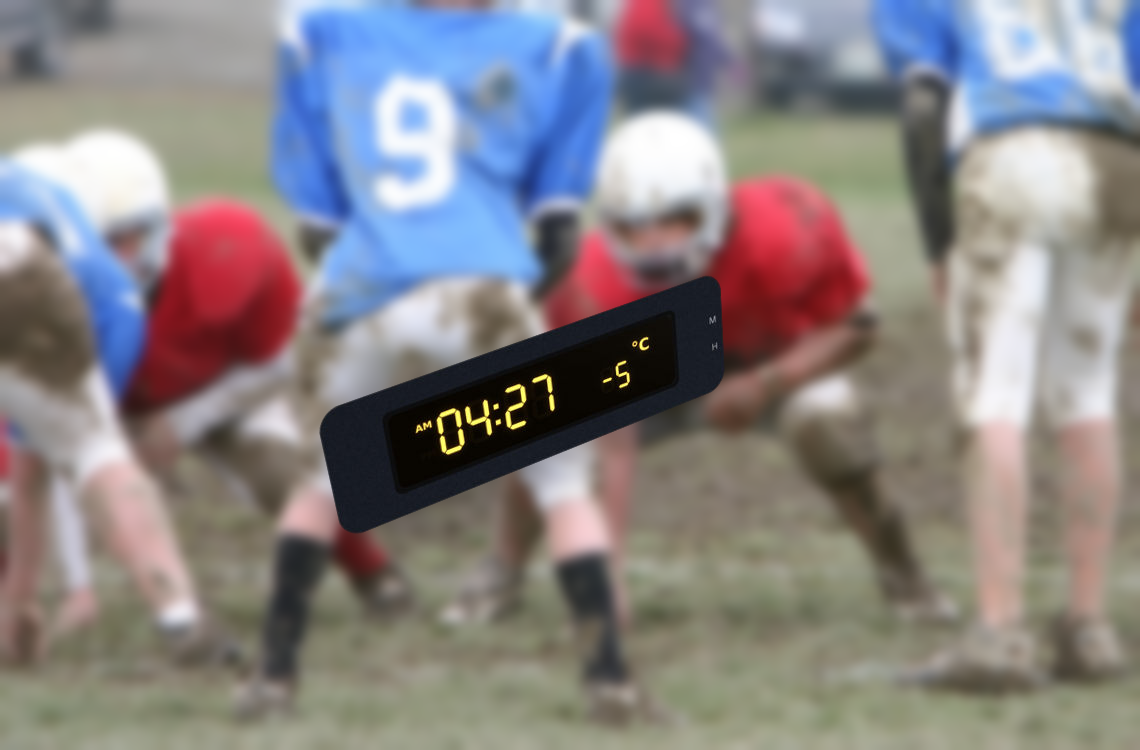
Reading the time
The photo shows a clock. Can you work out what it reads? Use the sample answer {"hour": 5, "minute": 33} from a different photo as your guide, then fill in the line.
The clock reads {"hour": 4, "minute": 27}
